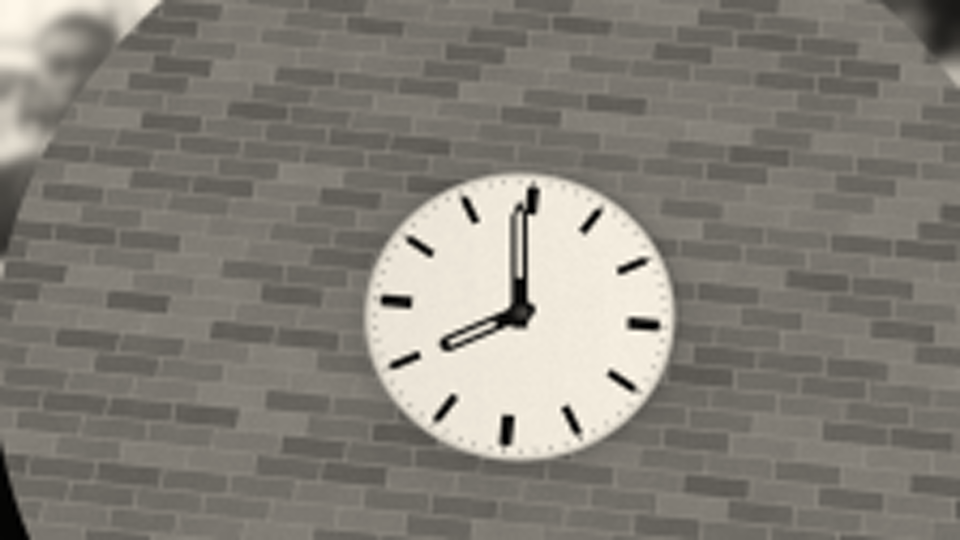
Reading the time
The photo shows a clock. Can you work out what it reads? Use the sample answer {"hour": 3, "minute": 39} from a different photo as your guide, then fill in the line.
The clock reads {"hour": 7, "minute": 59}
